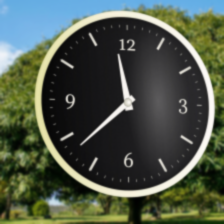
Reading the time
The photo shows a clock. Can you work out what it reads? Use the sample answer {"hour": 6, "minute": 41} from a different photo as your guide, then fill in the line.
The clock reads {"hour": 11, "minute": 38}
